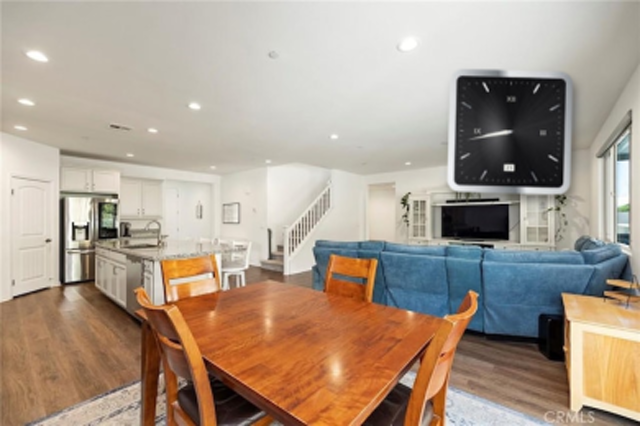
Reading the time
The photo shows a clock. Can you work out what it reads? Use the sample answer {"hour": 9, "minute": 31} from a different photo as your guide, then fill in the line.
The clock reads {"hour": 8, "minute": 43}
